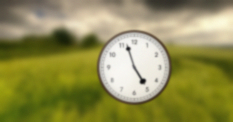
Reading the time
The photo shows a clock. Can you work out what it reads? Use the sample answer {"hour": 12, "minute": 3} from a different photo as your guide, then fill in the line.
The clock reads {"hour": 4, "minute": 57}
